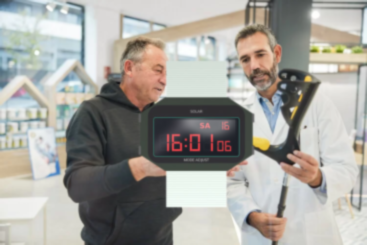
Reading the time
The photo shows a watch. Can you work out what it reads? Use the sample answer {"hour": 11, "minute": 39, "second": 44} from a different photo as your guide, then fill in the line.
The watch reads {"hour": 16, "minute": 1, "second": 6}
